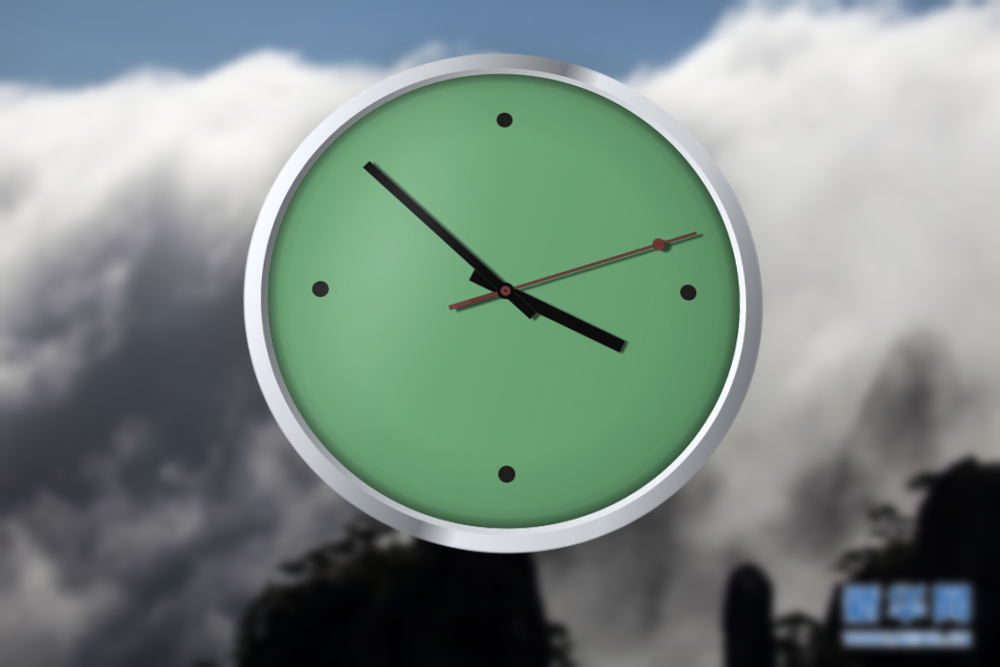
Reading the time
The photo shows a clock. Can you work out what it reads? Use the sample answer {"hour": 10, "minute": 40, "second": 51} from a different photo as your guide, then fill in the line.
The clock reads {"hour": 3, "minute": 52, "second": 12}
